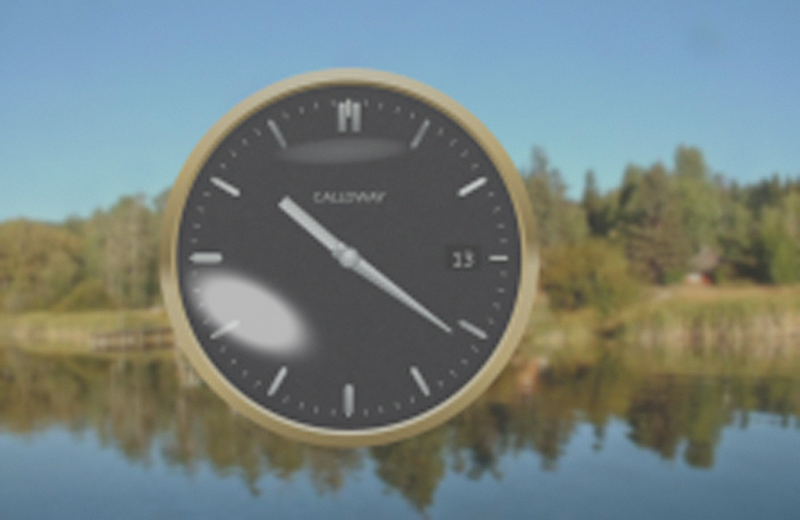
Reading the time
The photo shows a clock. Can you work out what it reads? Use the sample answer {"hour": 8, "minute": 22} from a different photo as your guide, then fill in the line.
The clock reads {"hour": 10, "minute": 21}
